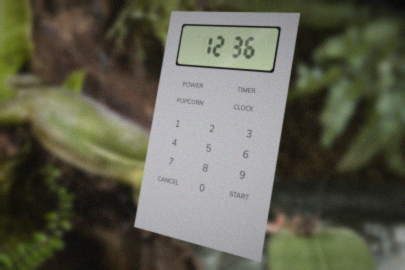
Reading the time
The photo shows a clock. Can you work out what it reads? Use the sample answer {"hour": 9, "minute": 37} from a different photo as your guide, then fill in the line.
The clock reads {"hour": 12, "minute": 36}
